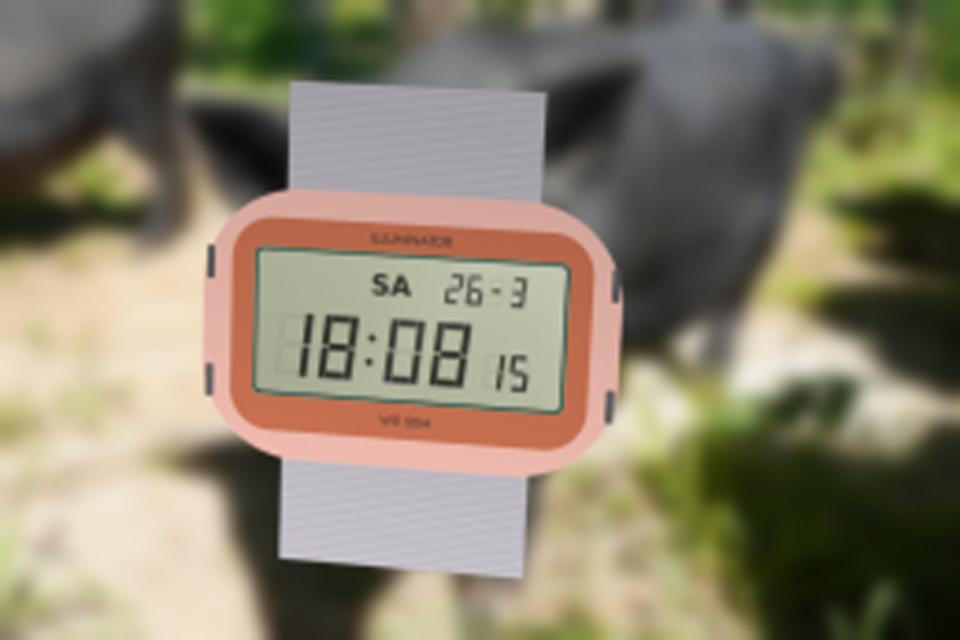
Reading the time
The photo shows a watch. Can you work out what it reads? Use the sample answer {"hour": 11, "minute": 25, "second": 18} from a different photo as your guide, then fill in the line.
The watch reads {"hour": 18, "minute": 8, "second": 15}
